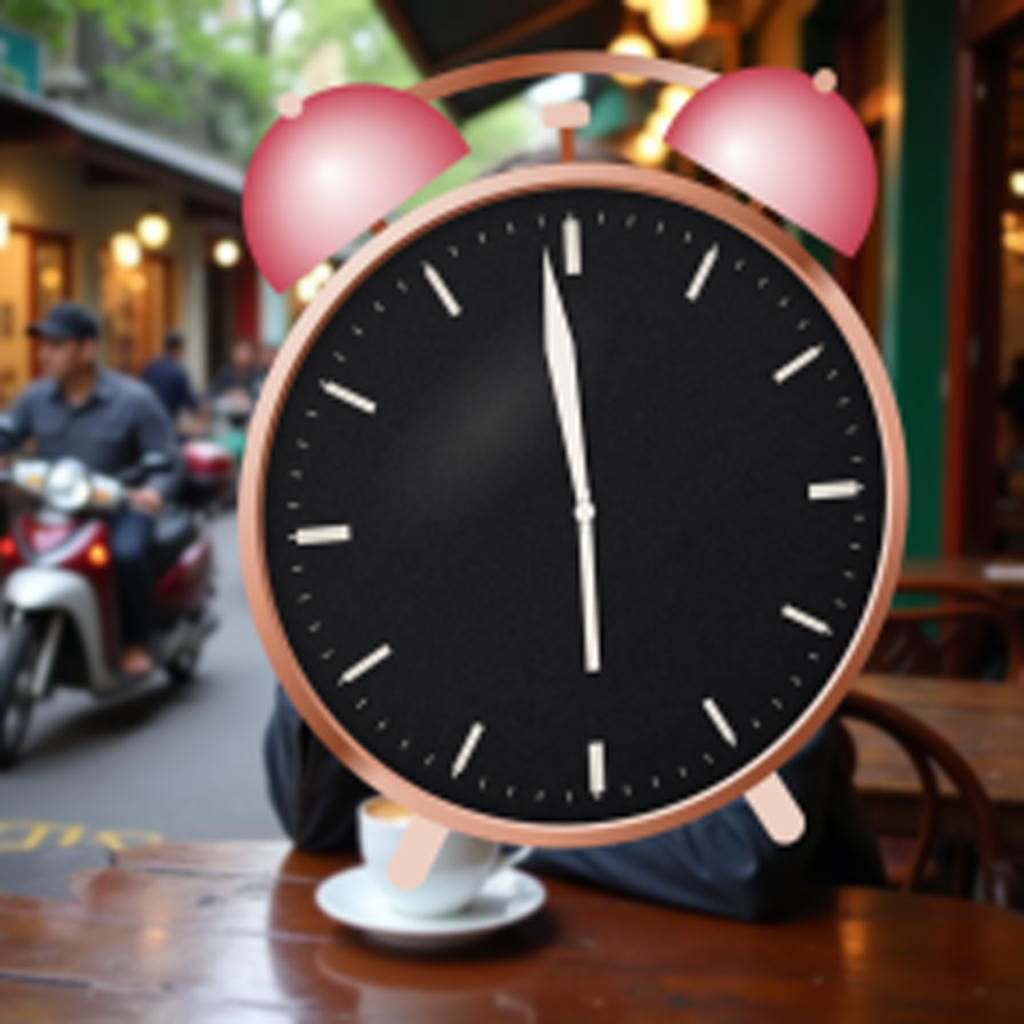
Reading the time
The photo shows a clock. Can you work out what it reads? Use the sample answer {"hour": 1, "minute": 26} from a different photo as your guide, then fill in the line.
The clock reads {"hour": 5, "minute": 59}
